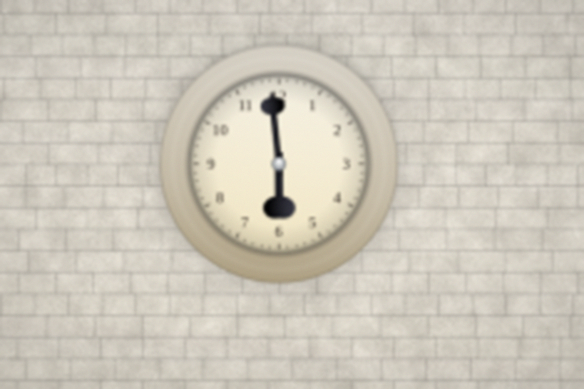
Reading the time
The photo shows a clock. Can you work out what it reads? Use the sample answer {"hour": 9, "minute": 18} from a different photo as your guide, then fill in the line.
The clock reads {"hour": 5, "minute": 59}
